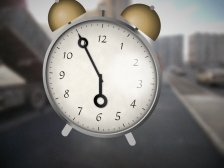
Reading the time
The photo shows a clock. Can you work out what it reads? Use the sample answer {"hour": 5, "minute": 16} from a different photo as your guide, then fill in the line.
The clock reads {"hour": 5, "minute": 55}
